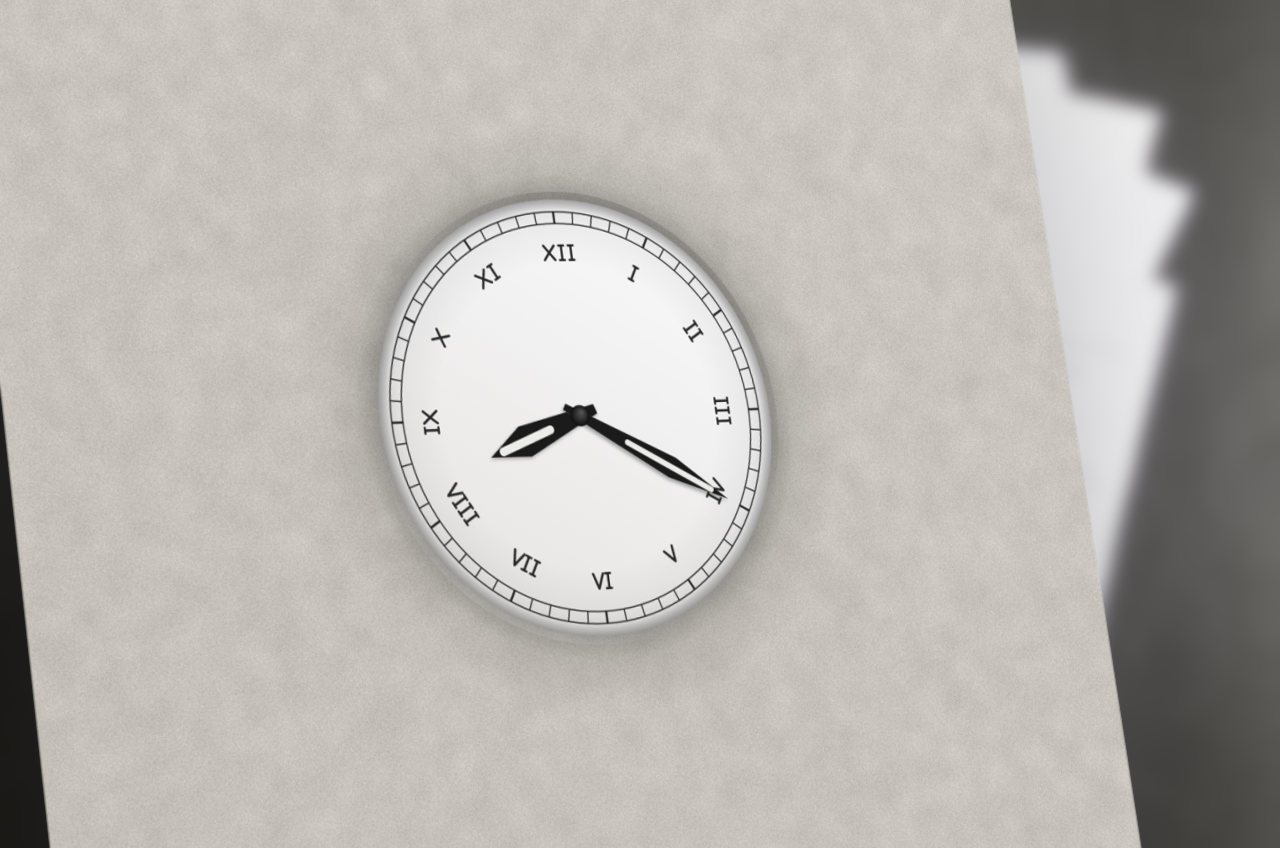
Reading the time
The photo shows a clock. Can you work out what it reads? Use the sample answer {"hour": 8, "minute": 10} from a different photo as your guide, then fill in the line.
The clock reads {"hour": 8, "minute": 20}
